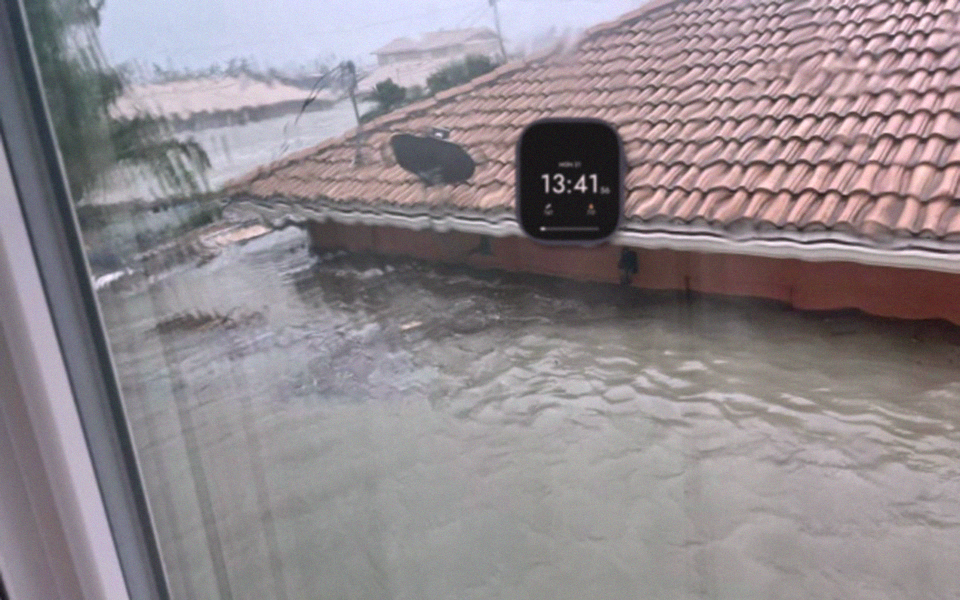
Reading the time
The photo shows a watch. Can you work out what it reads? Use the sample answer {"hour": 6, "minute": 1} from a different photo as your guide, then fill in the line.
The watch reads {"hour": 13, "minute": 41}
